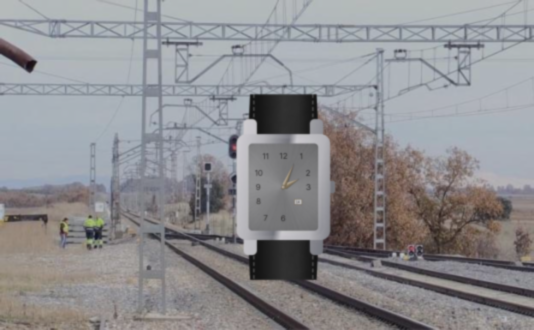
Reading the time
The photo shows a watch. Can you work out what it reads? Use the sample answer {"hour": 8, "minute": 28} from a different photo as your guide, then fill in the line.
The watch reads {"hour": 2, "minute": 4}
